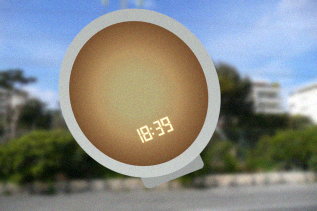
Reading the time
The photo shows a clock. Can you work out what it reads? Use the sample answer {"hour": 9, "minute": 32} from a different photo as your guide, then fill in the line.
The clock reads {"hour": 18, "minute": 39}
